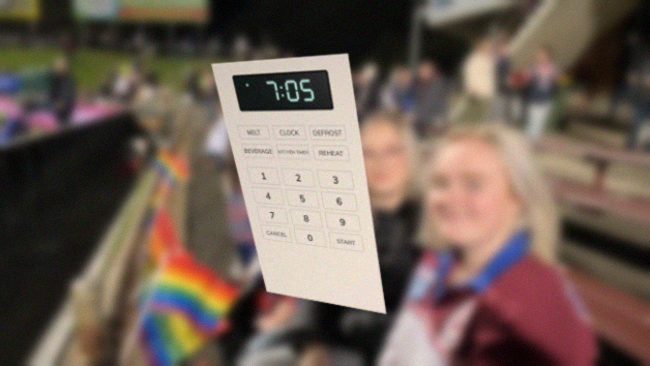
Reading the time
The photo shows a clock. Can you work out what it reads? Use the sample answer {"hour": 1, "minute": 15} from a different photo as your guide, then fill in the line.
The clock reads {"hour": 7, "minute": 5}
